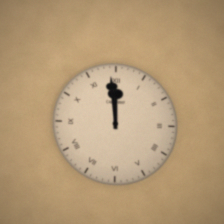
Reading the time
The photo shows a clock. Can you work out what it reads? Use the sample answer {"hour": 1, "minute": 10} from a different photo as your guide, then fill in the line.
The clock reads {"hour": 11, "minute": 59}
